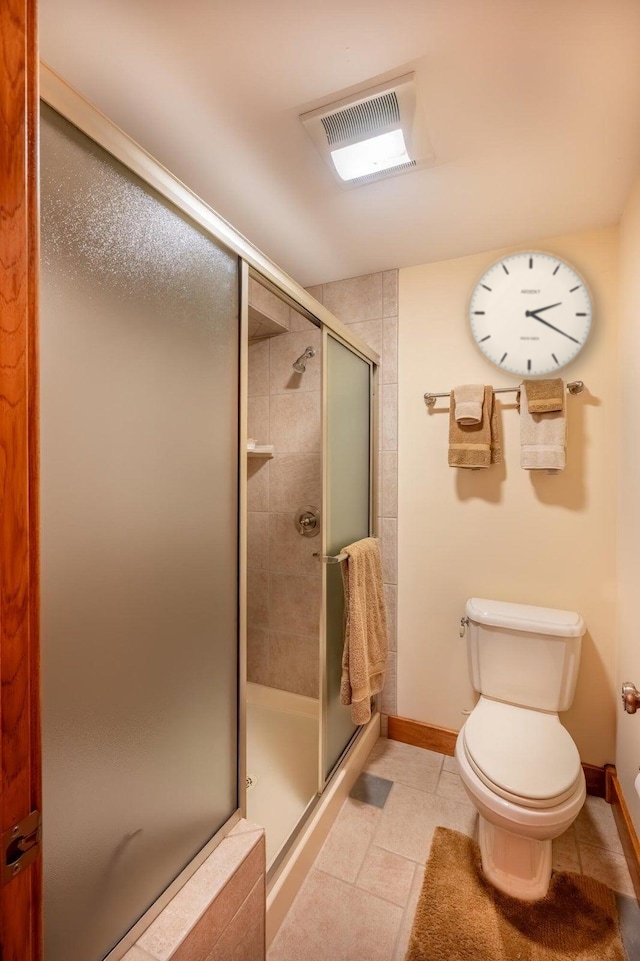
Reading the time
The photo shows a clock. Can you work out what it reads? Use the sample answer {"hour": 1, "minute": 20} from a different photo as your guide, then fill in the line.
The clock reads {"hour": 2, "minute": 20}
